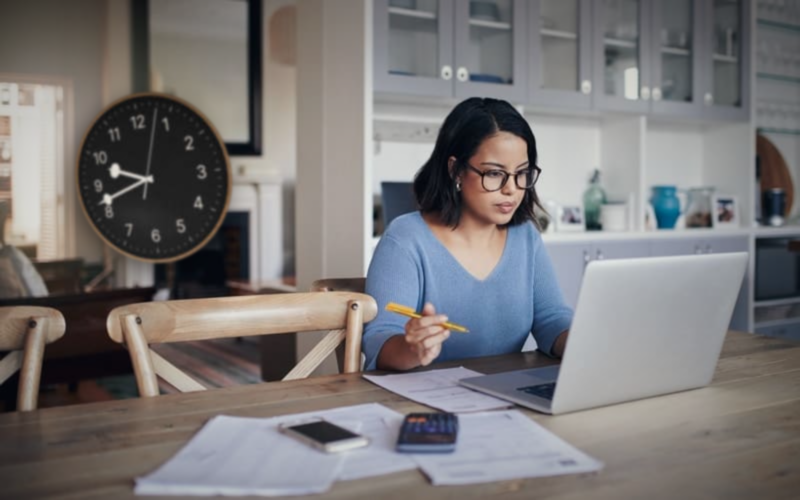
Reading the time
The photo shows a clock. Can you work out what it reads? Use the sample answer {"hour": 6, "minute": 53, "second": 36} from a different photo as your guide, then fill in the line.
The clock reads {"hour": 9, "minute": 42, "second": 3}
